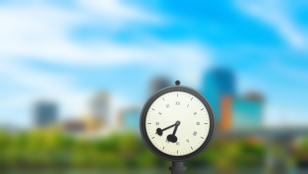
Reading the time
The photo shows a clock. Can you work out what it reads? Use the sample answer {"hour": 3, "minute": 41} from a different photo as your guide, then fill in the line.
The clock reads {"hour": 6, "minute": 41}
